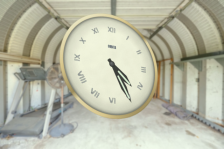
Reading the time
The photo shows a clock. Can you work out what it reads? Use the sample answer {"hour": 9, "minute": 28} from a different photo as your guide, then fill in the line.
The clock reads {"hour": 4, "minute": 25}
